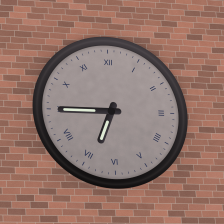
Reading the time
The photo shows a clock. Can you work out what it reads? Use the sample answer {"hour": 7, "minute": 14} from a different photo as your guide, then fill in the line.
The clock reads {"hour": 6, "minute": 45}
